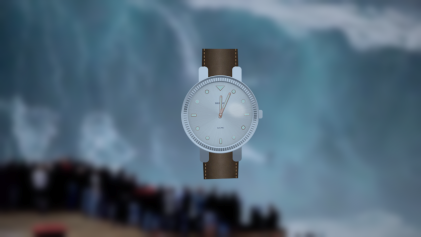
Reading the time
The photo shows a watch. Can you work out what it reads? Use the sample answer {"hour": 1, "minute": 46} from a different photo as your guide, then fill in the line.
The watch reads {"hour": 12, "minute": 4}
